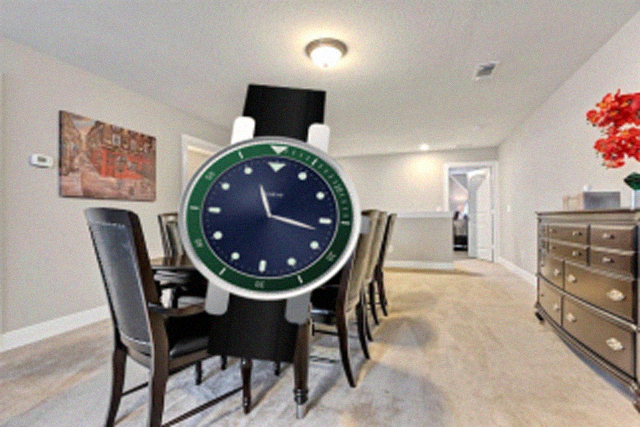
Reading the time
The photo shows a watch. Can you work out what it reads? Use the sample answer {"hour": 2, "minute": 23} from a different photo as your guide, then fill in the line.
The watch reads {"hour": 11, "minute": 17}
